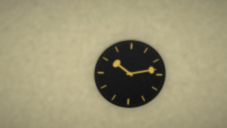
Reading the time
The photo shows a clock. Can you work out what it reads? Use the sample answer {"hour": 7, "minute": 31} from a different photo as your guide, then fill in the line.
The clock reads {"hour": 10, "minute": 13}
